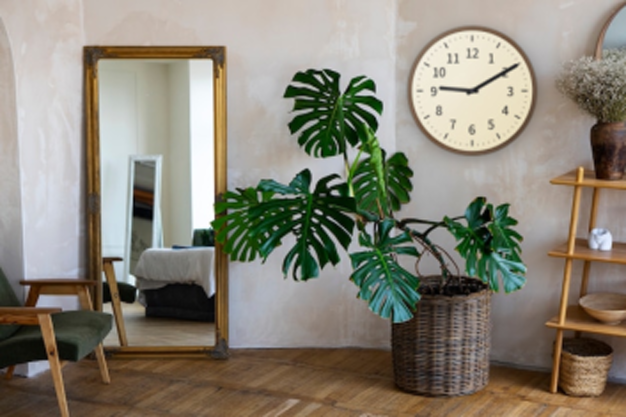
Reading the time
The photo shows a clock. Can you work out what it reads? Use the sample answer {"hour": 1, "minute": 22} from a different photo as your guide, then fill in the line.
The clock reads {"hour": 9, "minute": 10}
